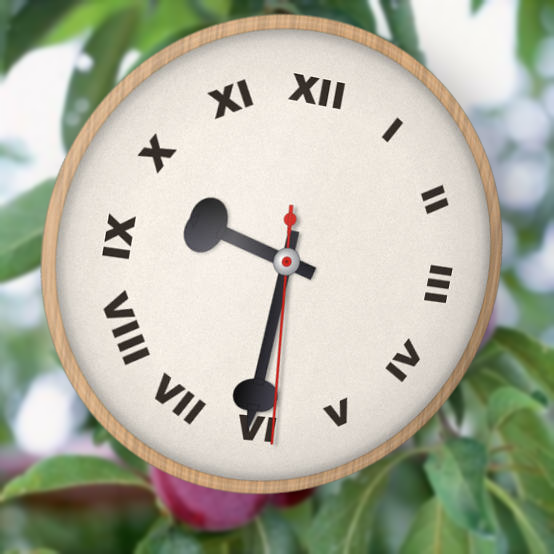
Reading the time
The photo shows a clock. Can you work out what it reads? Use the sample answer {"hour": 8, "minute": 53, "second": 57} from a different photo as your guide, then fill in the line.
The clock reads {"hour": 9, "minute": 30, "second": 29}
